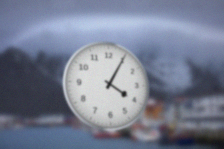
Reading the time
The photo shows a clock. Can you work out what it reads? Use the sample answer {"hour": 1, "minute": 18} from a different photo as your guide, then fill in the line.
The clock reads {"hour": 4, "minute": 5}
